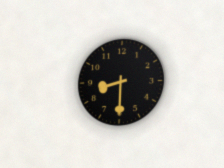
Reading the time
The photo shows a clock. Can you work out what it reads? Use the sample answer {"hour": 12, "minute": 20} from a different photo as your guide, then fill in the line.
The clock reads {"hour": 8, "minute": 30}
